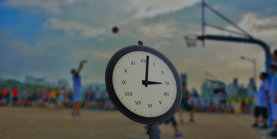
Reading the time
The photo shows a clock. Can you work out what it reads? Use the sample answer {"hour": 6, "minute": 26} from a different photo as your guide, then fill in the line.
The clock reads {"hour": 3, "minute": 2}
